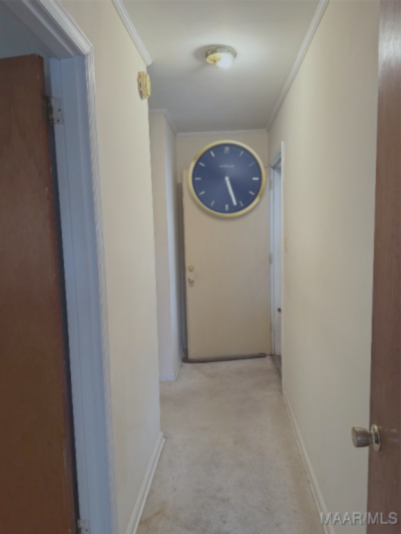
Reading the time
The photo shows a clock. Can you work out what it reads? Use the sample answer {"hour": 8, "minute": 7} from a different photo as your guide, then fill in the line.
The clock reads {"hour": 5, "minute": 27}
